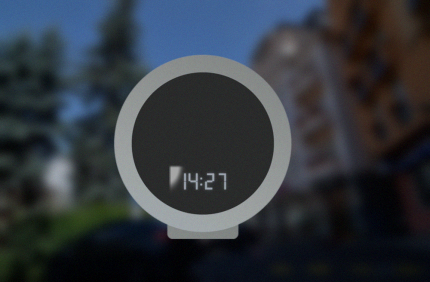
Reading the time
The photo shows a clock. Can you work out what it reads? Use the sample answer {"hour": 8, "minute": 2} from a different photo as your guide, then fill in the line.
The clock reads {"hour": 14, "minute": 27}
